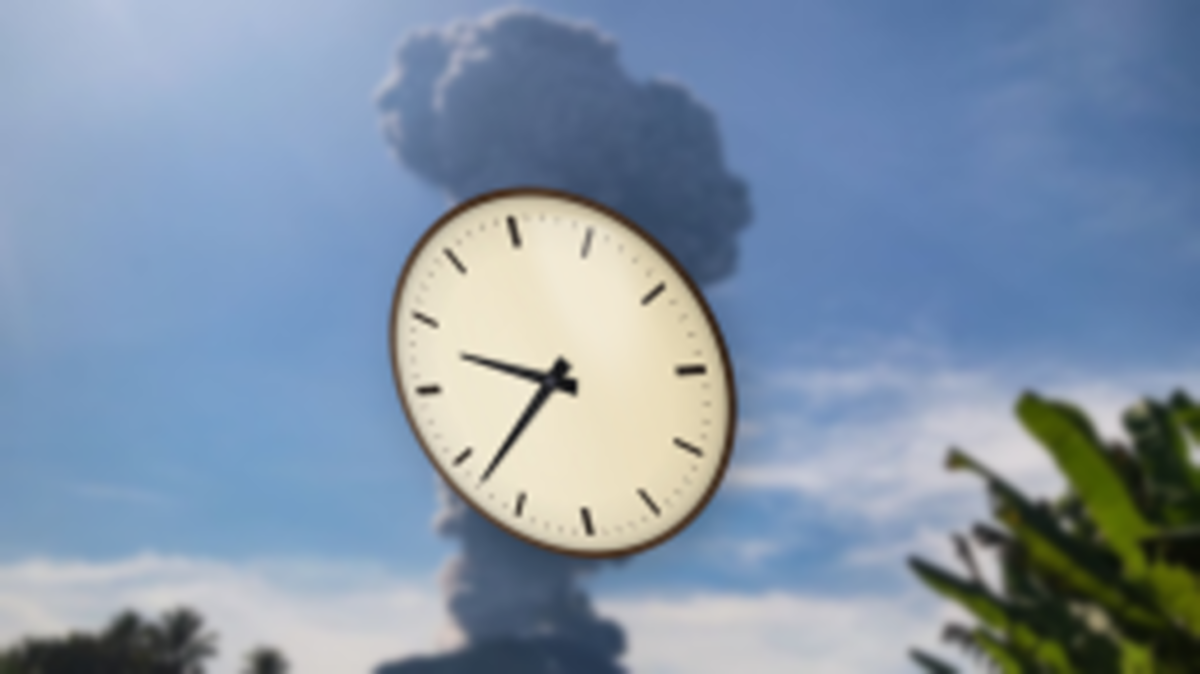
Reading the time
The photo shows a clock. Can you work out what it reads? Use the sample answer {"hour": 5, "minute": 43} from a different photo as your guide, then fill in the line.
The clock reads {"hour": 9, "minute": 38}
